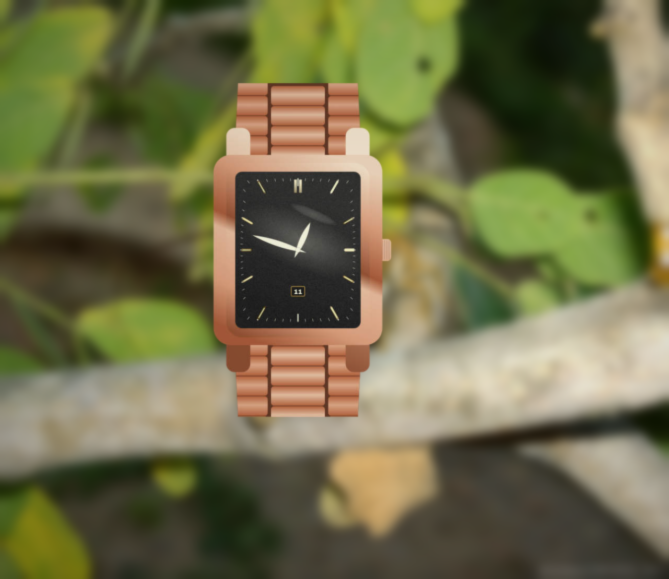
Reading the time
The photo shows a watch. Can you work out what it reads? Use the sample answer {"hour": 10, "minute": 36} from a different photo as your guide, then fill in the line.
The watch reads {"hour": 12, "minute": 48}
